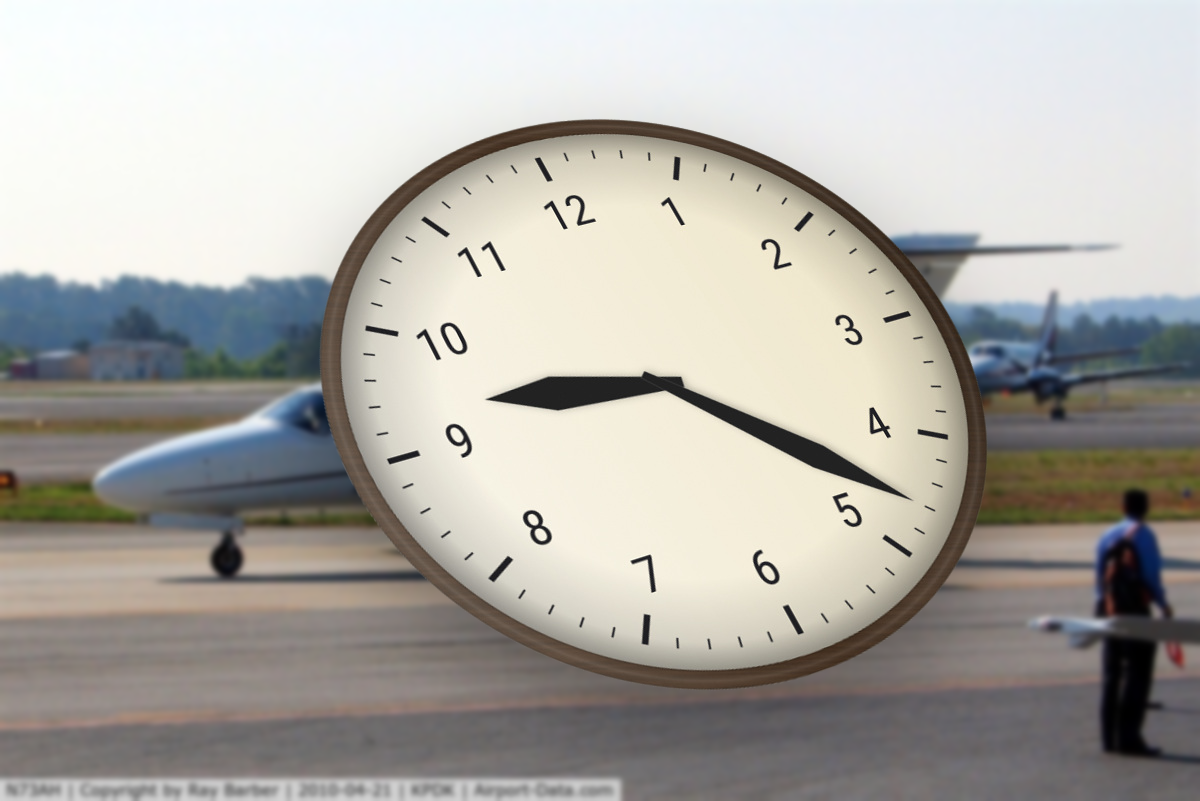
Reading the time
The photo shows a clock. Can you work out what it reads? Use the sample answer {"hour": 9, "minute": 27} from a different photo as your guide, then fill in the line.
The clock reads {"hour": 9, "minute": 23}
